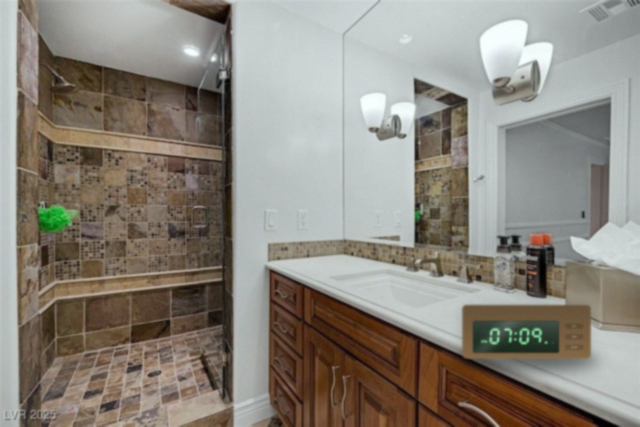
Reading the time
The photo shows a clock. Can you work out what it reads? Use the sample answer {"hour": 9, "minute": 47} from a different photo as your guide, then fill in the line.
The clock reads {"hour": 7, "minute": 9}
